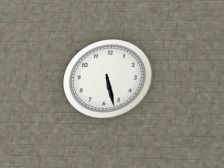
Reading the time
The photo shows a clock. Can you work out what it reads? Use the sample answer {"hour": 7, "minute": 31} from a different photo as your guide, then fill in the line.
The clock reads {"hour": 5, "minute": 27}
